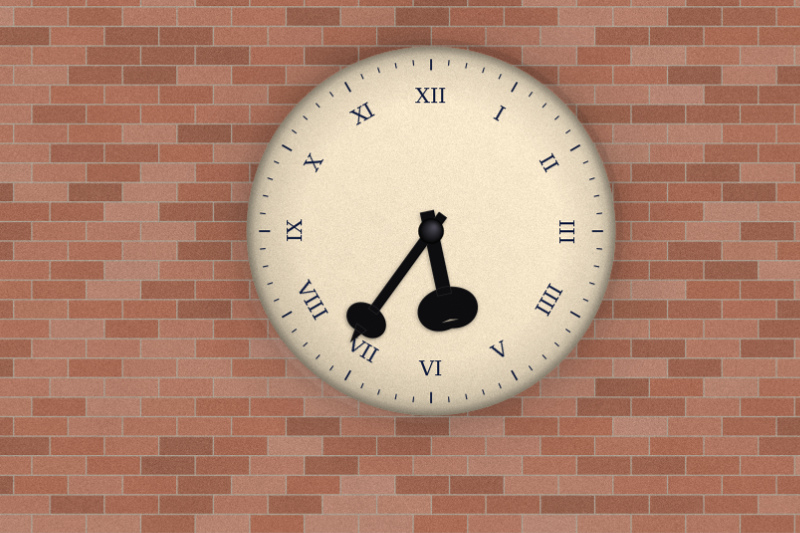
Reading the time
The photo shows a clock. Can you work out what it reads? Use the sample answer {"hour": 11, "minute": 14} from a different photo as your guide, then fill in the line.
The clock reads {"hour": 5, "minute": 36}
